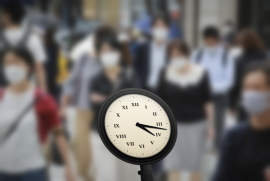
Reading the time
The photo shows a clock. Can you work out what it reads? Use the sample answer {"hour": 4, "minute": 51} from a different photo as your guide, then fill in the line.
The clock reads {"hour": 4, "minute": 17}
